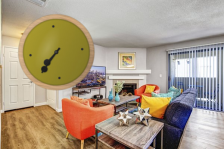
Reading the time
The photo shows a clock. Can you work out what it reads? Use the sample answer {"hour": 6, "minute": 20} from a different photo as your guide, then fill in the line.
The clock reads {"hour": 7, "minute": 37}
